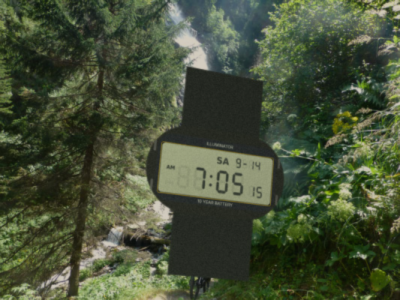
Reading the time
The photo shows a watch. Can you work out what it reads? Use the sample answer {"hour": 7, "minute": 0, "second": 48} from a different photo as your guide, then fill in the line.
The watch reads {"hour": 7, "minute": 5, "second": 15}
